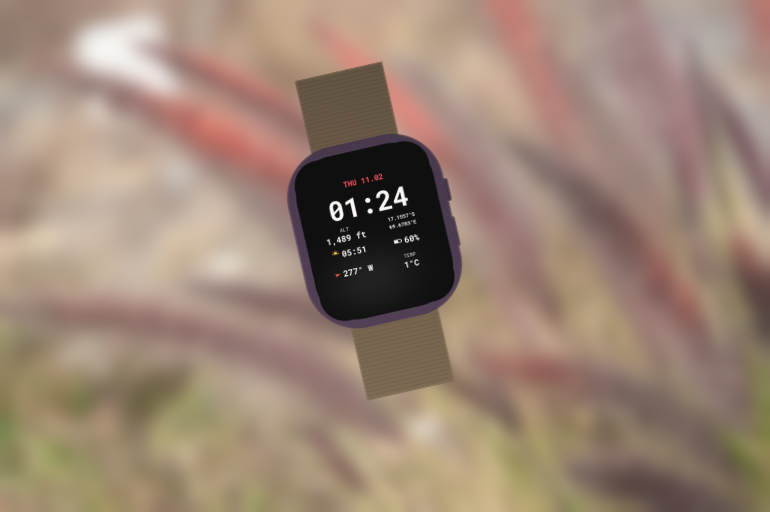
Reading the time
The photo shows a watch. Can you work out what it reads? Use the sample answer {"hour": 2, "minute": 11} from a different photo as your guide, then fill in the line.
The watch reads {"hour": 1, "minute": 24}
